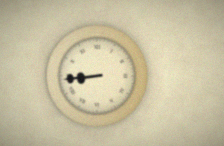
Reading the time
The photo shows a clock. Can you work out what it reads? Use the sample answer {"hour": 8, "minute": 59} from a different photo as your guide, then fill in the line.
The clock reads {"hour": 8, "minute": 44}
